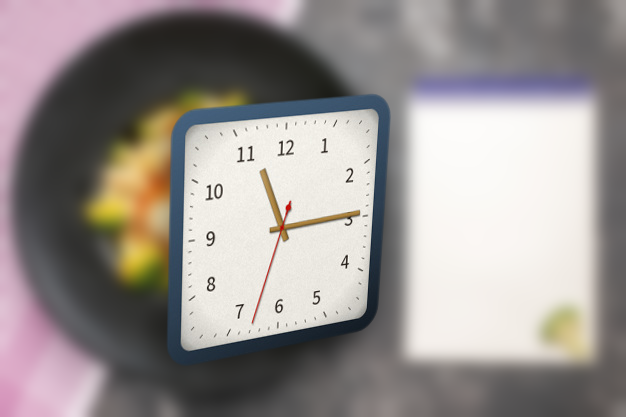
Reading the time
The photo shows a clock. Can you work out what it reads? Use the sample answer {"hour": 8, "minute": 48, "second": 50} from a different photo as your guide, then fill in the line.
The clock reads {"hour": 11, "minute": 14, "second": 33}
